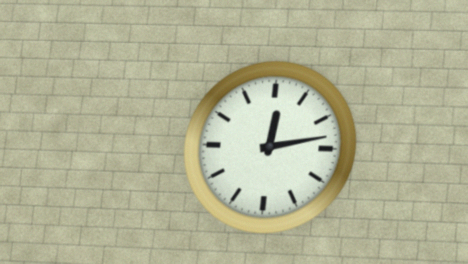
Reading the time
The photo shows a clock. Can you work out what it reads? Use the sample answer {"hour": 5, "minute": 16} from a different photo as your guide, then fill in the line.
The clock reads {"hour": 12, "minute": 13}
